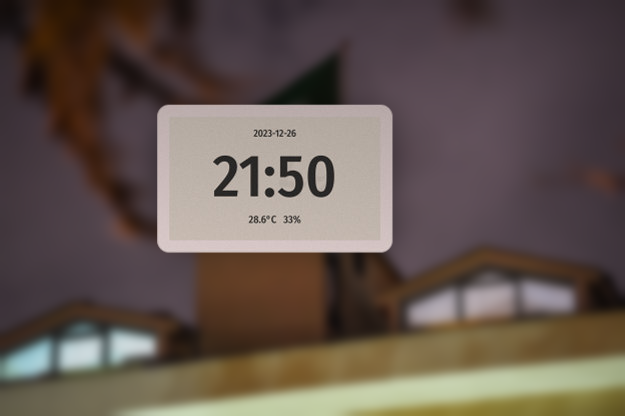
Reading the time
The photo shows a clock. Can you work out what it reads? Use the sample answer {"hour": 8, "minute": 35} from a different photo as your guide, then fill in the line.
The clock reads {"hour": 21, "minute": 50}
